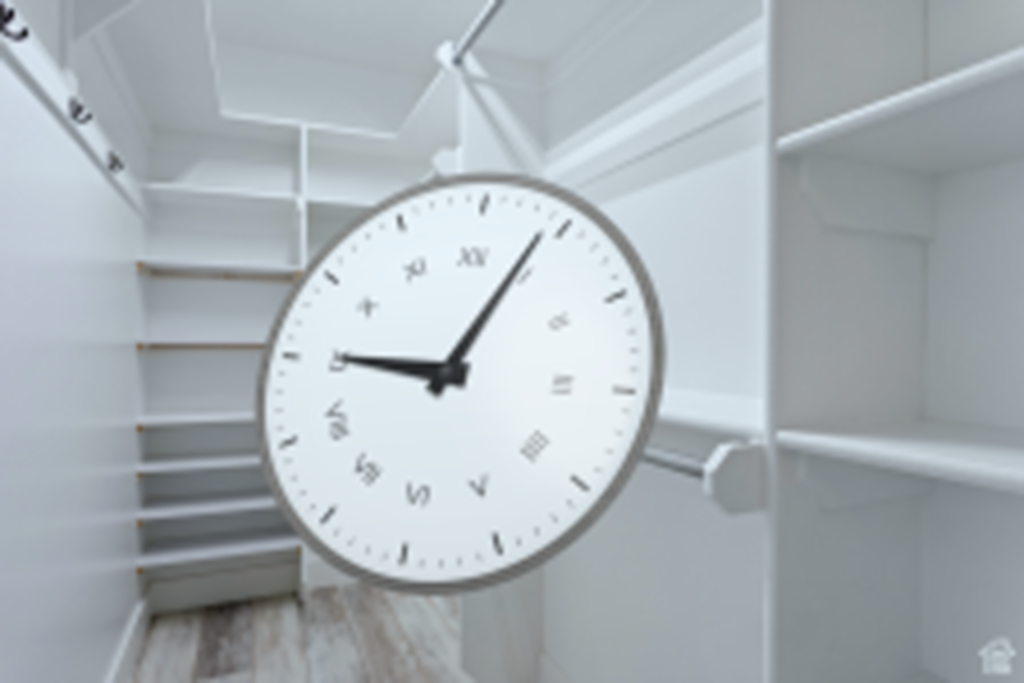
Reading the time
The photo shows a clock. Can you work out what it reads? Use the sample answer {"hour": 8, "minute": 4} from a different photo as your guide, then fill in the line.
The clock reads {"hour": 9, "minute": 4}
